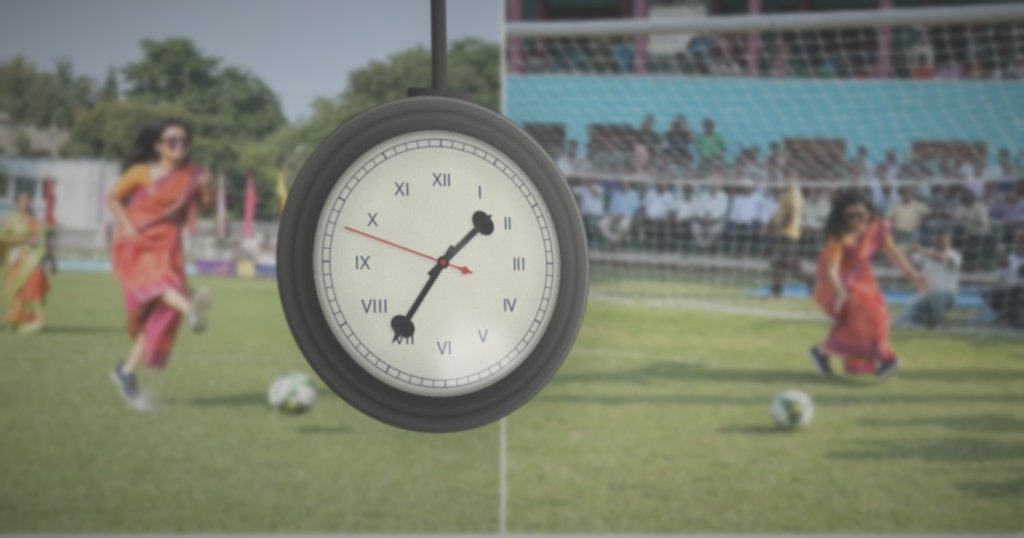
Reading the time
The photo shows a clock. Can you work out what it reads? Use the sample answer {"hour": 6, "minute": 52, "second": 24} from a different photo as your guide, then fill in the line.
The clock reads {"hour": 1, "minute": 35, "second": 48}
